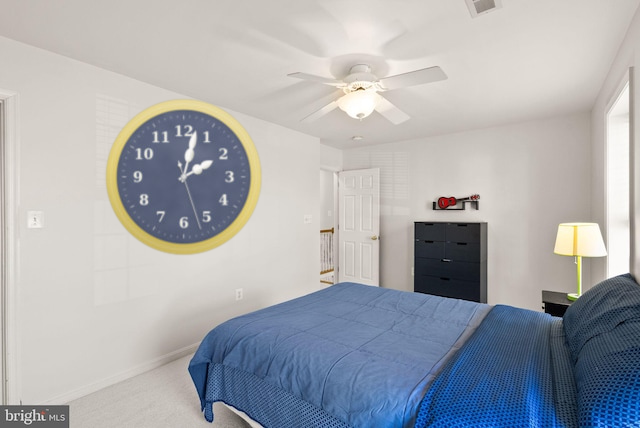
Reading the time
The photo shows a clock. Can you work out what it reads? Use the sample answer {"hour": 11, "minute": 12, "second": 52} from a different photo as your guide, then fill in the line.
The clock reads {"hour": 2, "minute": 2, "second": 27}
